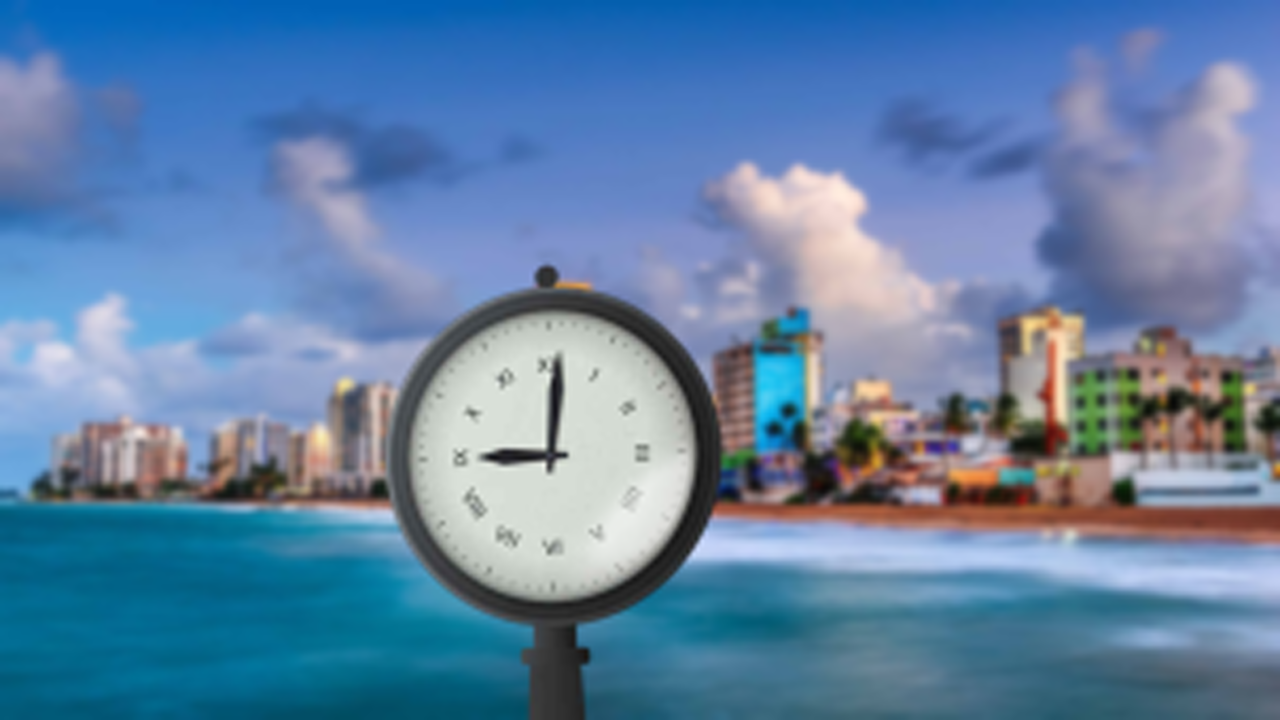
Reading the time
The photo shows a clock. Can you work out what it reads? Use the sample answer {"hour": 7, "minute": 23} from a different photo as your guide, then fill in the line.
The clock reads {"hour": 9, "minute": 1}
